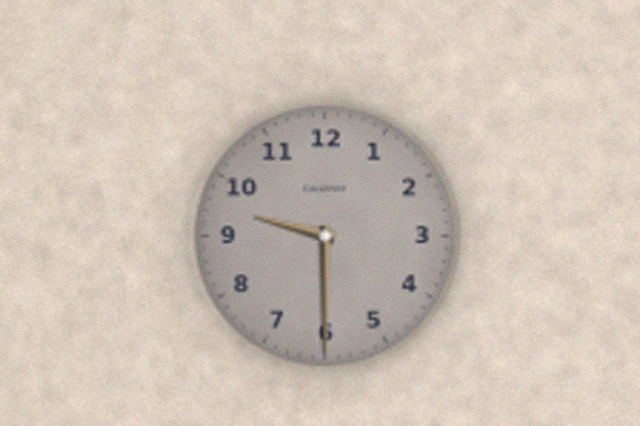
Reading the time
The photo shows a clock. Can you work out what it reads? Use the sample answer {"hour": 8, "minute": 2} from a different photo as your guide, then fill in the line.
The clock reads {"hour": 9, "minute": 30}
